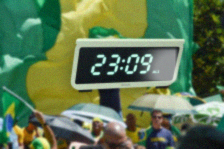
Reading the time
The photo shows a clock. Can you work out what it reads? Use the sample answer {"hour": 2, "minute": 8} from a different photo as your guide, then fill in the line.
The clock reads {"hour": 23, "minute": 9}
